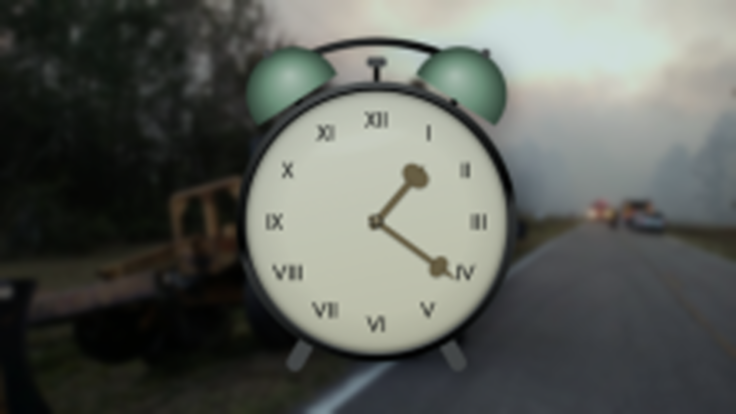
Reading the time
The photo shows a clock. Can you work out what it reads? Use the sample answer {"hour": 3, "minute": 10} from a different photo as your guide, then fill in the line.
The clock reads {"hour": 1, "minute": 21}
